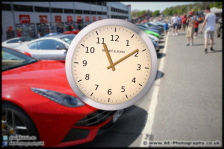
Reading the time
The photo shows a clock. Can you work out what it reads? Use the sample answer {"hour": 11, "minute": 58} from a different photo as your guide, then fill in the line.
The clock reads {"hour": 11, "minute": 9}
